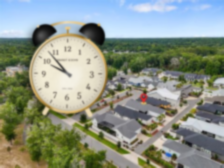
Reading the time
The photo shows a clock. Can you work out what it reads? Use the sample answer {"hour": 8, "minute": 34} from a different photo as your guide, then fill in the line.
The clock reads {"hour": 9, "minute": 53}
